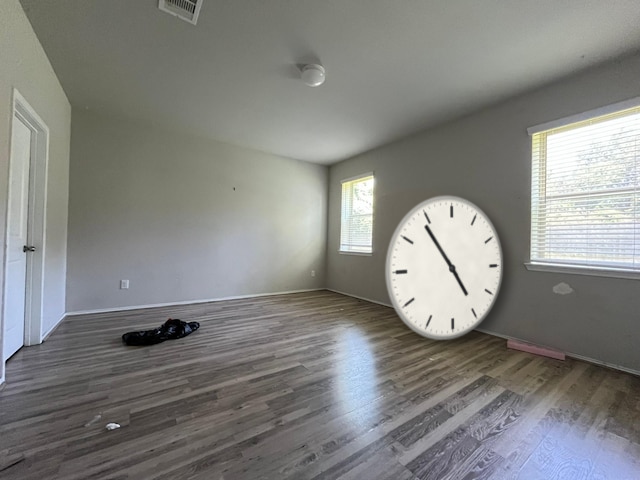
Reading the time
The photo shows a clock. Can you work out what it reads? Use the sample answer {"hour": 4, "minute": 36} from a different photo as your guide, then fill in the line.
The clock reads {"hour": 4, "minute": 54}
